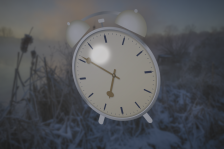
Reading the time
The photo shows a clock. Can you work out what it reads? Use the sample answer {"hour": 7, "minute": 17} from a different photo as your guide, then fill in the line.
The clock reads {"hour": 6, "minute": 51}
